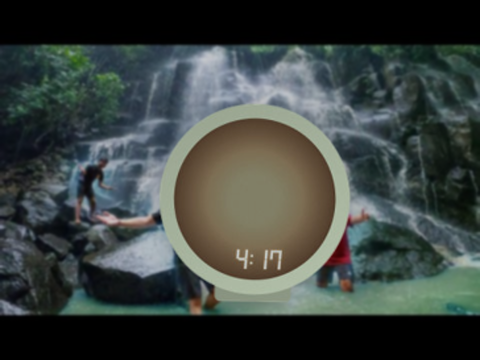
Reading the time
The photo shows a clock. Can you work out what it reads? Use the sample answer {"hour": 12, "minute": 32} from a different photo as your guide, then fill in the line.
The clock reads {"hour": 4, "minute": 17}
